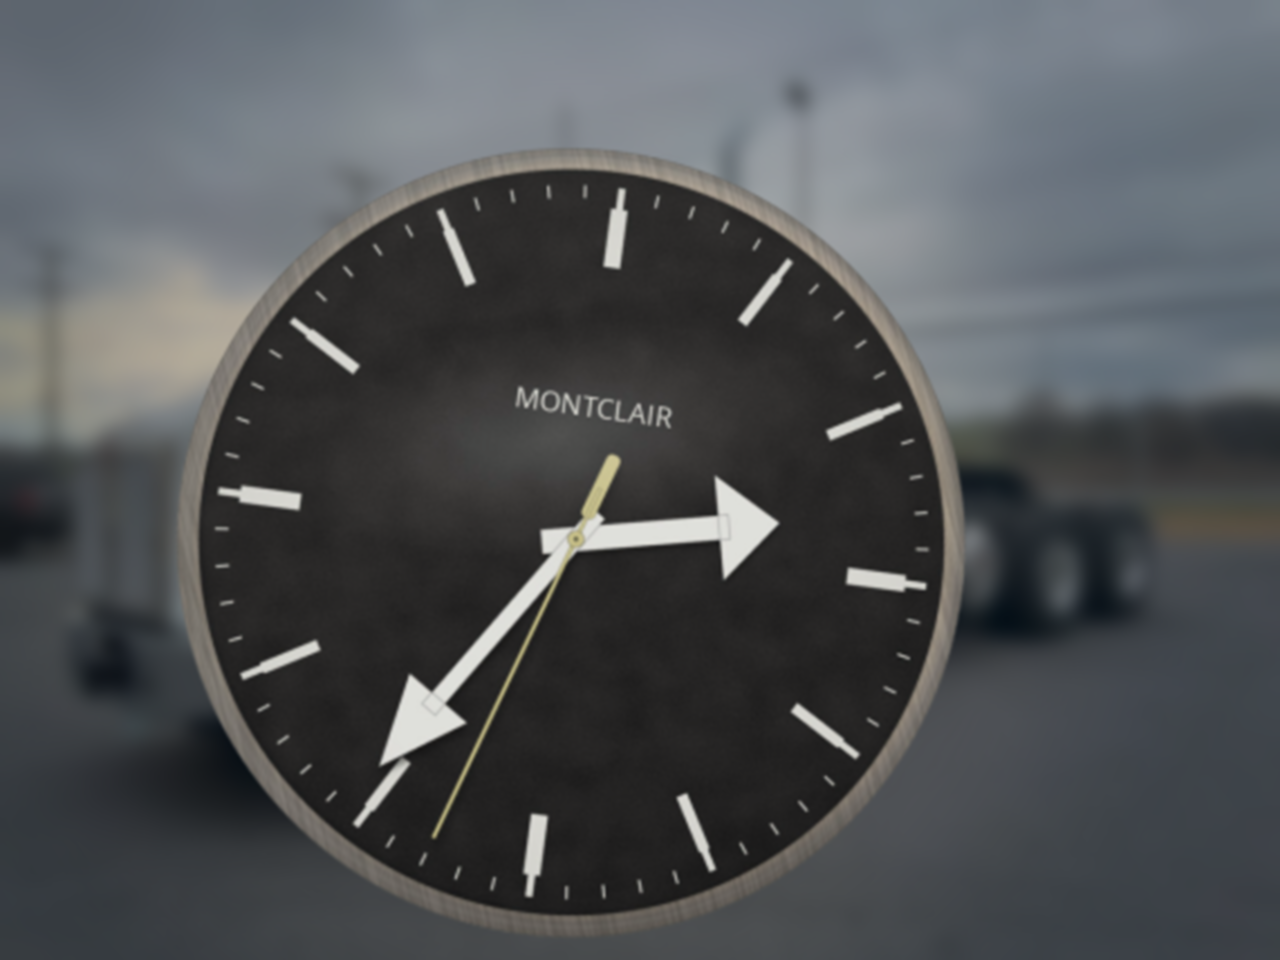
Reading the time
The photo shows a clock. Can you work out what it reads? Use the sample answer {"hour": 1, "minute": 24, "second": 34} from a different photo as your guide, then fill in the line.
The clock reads {"hour": 2, "minute": 35, "second": 33}
